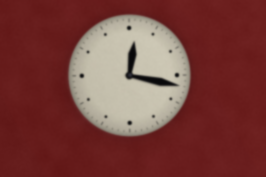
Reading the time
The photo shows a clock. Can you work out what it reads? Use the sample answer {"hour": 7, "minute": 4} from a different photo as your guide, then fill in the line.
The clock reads {"hour": 12, "minute": 17}
